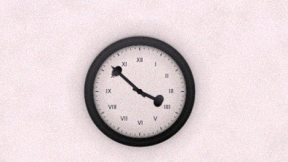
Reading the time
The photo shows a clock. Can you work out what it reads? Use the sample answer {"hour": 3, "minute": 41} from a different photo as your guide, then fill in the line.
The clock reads {"hour": 3, "minute": 52}
